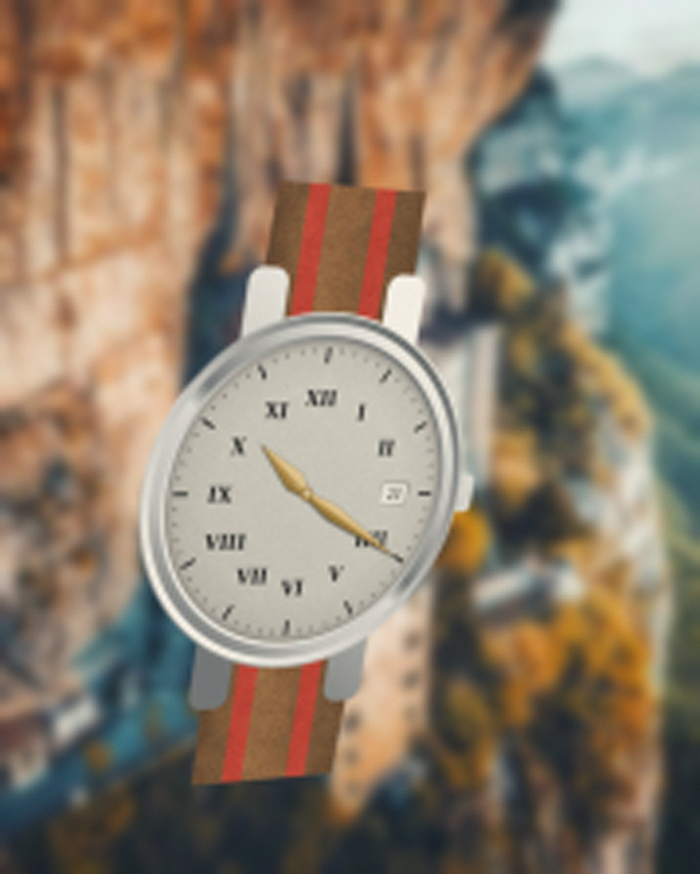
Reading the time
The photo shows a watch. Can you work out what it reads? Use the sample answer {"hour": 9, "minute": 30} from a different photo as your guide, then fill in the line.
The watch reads {"hour": 10, "minute": 20}
